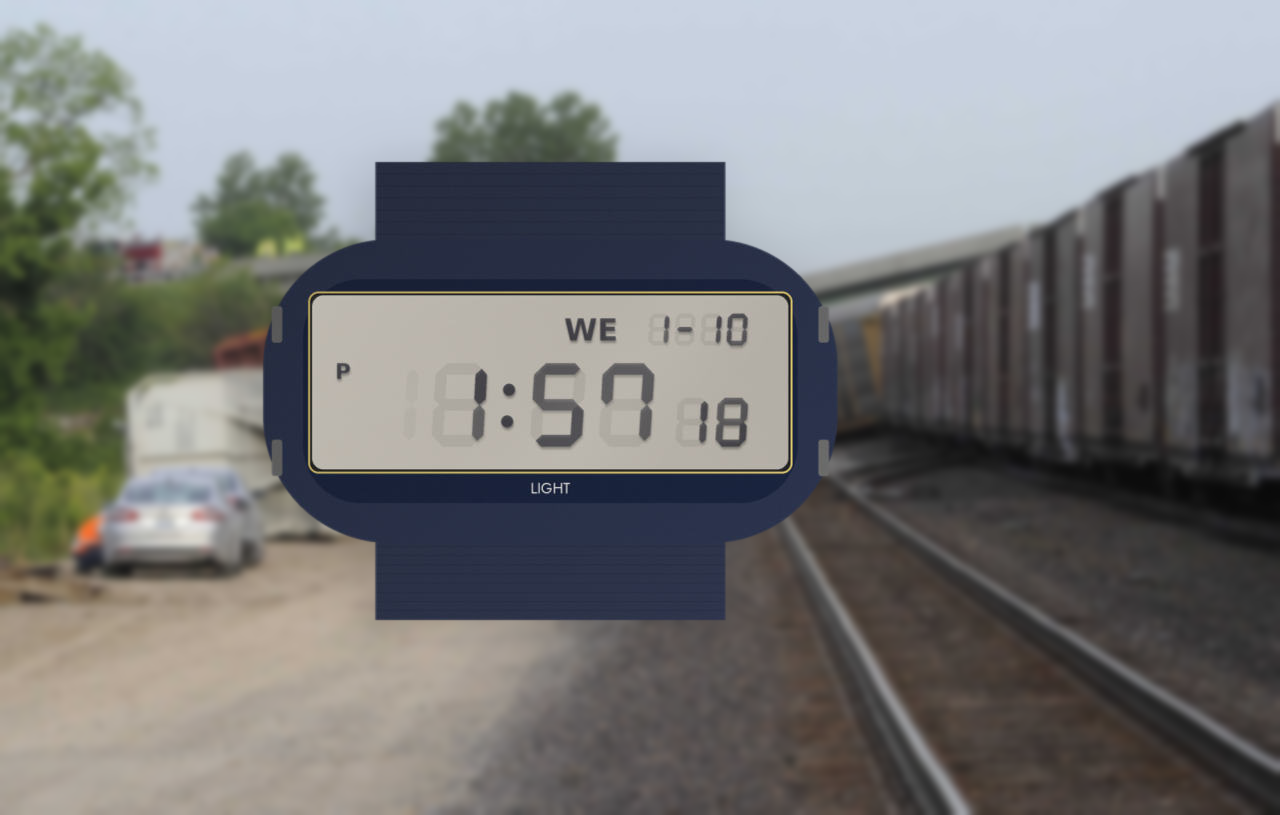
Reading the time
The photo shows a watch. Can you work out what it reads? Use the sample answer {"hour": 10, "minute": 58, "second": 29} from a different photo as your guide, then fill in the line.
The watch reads {"hour": 1, "minute": 57, "second": 18}
